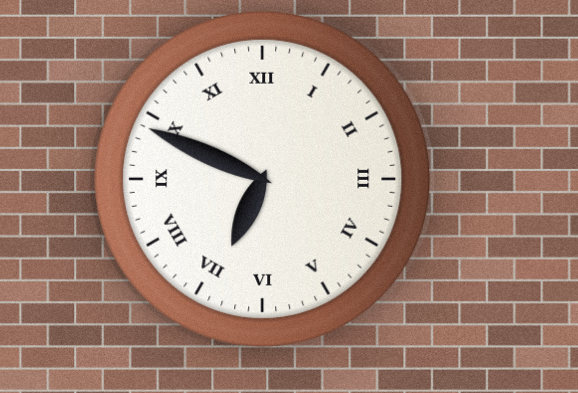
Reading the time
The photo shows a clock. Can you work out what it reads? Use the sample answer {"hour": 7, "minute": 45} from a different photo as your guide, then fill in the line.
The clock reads {"hour": 6, "minute": 49}
